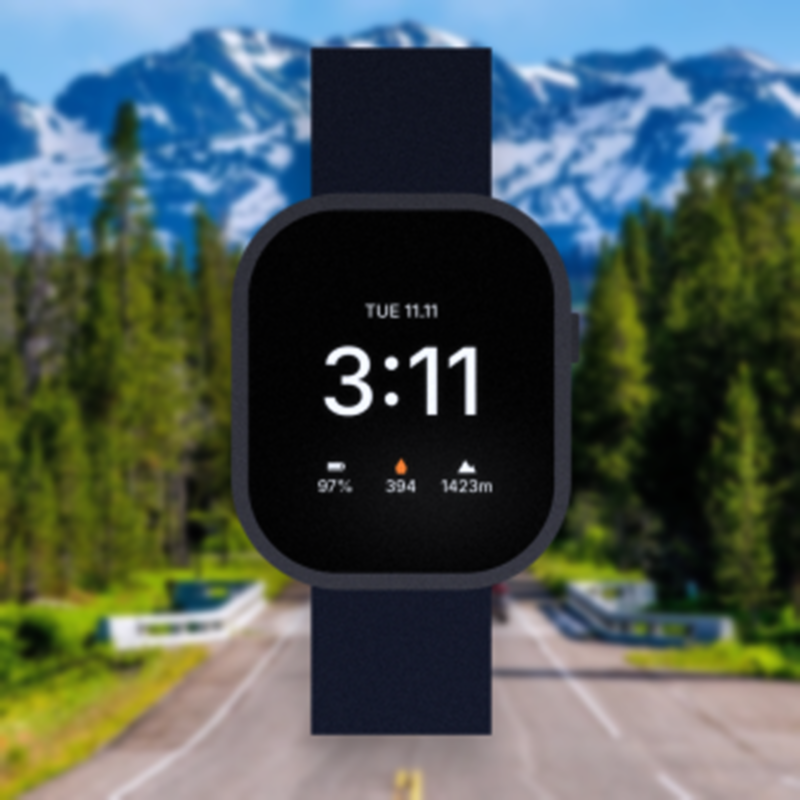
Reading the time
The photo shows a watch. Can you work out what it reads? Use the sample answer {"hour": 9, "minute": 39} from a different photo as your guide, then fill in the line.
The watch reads {"hour": 3, "minute": 11}
